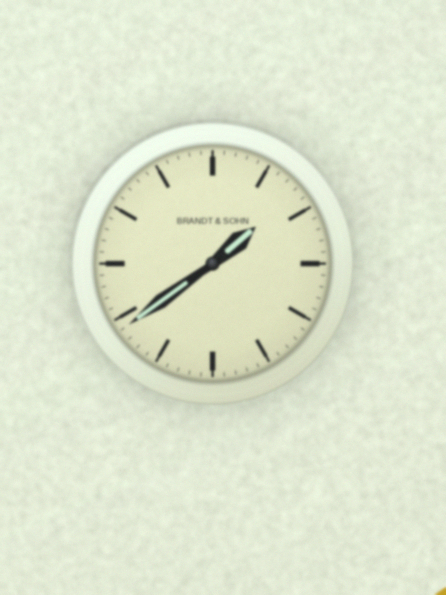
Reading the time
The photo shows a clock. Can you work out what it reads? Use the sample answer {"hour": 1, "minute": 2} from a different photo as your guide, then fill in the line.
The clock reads {"hour": 1, "minute": 39}
